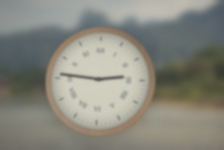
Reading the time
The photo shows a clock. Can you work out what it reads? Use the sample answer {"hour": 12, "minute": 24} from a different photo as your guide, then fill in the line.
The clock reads {"hour": 2, "minute": 46}
